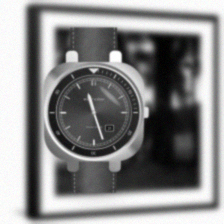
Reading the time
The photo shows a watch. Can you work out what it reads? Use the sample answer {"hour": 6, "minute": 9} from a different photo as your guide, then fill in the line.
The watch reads {"hour": 11, "minute": 27}
